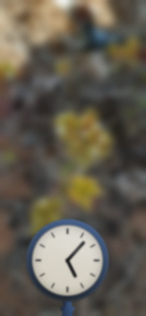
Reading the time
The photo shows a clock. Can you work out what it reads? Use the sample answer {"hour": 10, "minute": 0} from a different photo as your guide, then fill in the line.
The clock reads {"hour": 5, "minute": 7}
